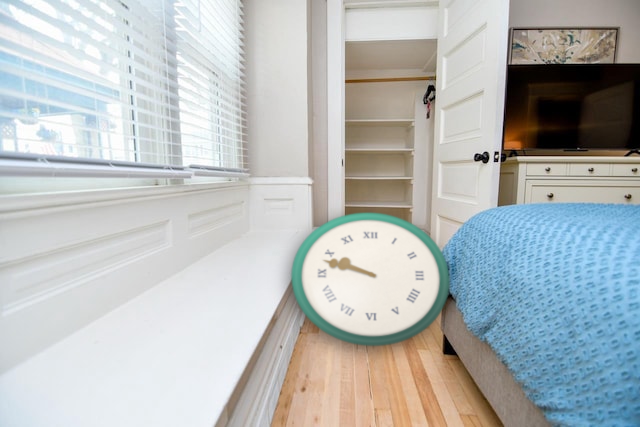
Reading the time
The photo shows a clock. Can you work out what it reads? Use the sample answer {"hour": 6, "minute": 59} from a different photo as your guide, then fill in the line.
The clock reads {"hour": 9, "minute": 48}
